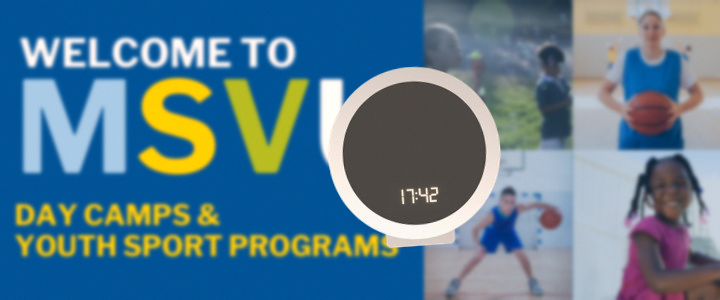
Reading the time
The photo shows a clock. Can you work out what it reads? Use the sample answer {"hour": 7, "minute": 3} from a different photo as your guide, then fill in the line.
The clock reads {"hour": 17, "minute": 42}
